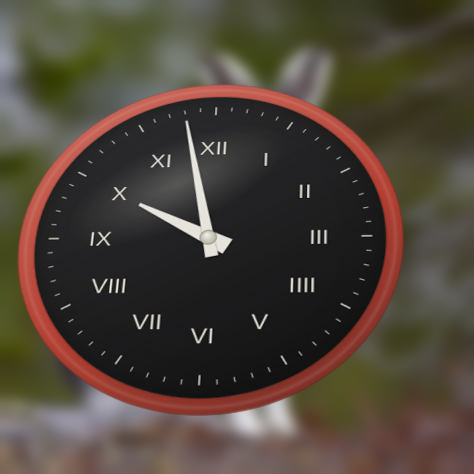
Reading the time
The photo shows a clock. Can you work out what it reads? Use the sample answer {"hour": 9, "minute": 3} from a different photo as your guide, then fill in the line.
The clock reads {"hour": 9, "minute": 58}
